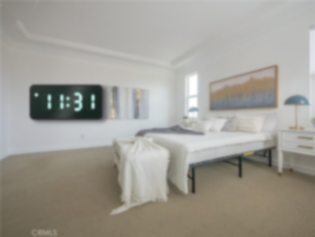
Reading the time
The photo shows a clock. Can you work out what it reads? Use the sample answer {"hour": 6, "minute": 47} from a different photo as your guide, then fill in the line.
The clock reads {"hour": 11, "minute": 31}
